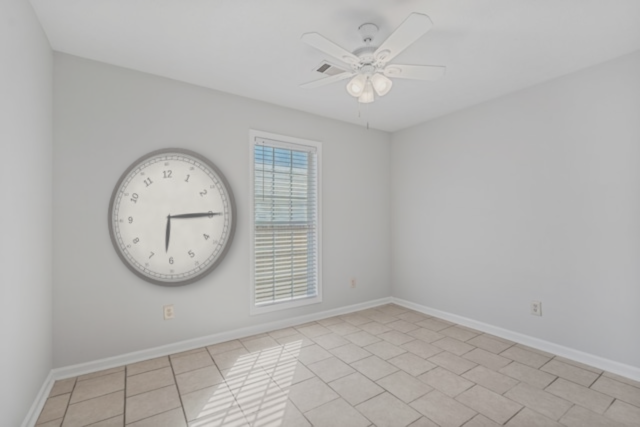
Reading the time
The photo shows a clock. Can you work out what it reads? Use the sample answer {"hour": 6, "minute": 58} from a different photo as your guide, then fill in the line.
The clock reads {"hour": 6, "minute": 15}
